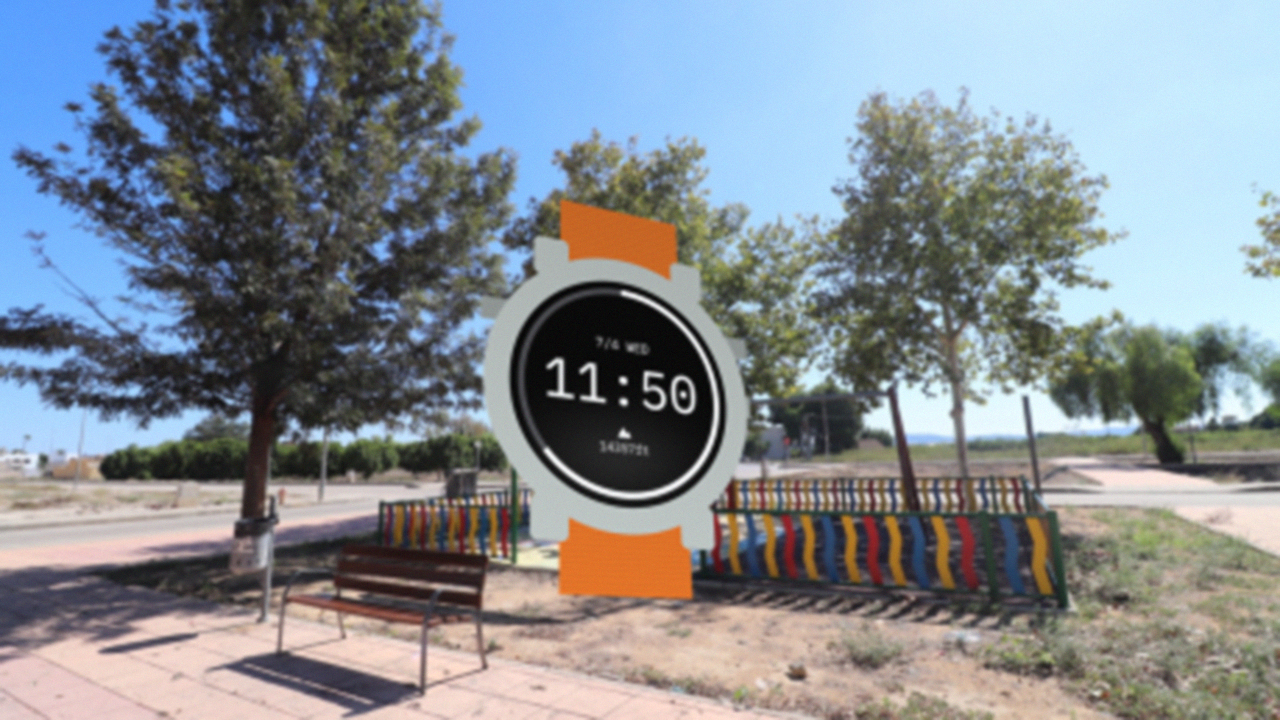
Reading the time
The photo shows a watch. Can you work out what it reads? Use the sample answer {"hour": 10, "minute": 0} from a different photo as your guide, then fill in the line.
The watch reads {"hour": 11, "minute": 50}
